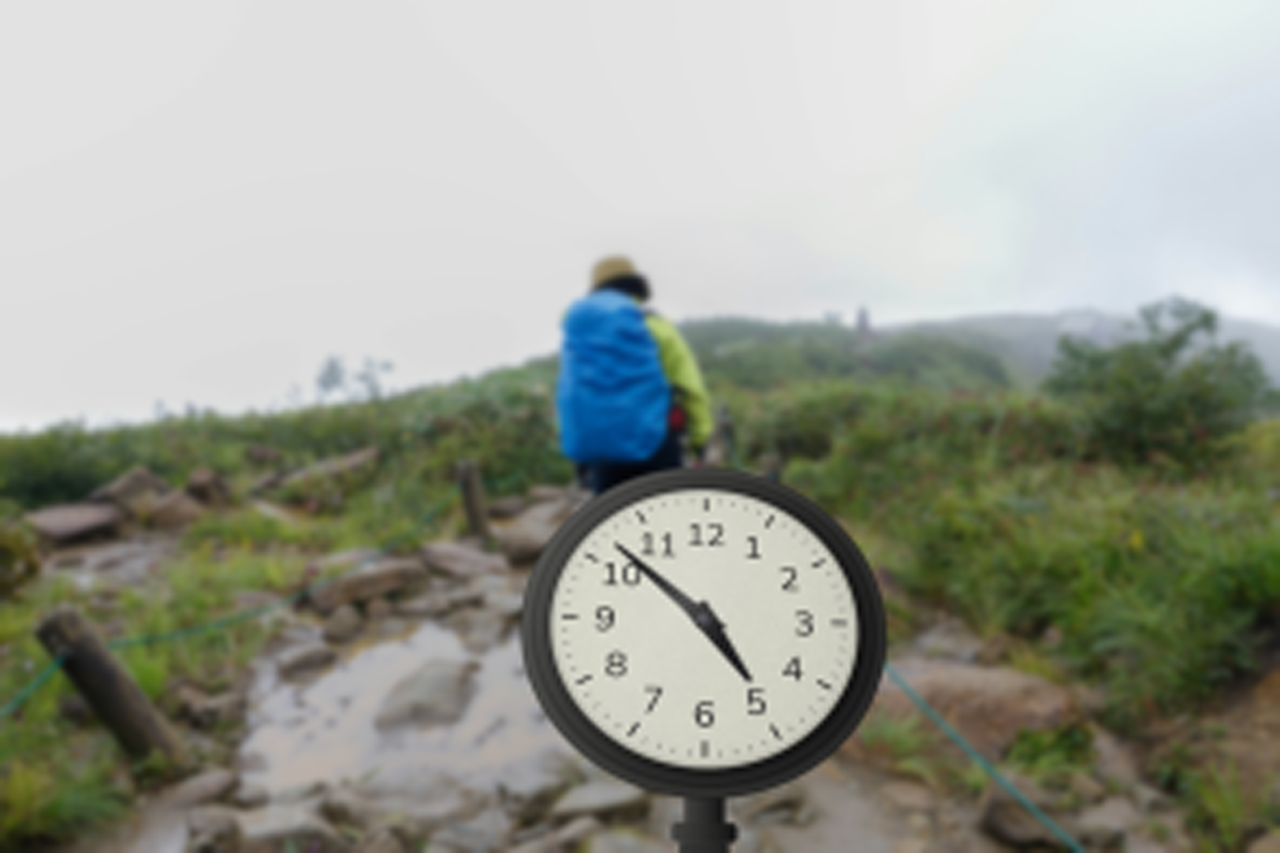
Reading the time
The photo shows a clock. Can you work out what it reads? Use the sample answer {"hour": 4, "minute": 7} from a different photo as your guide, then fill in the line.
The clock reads {"hour": 4, "minute": 52}
